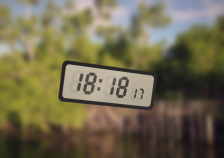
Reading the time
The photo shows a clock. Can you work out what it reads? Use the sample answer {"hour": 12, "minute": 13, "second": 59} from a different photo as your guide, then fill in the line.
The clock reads {"hour": 18, "minute": 18, "second": 17}
